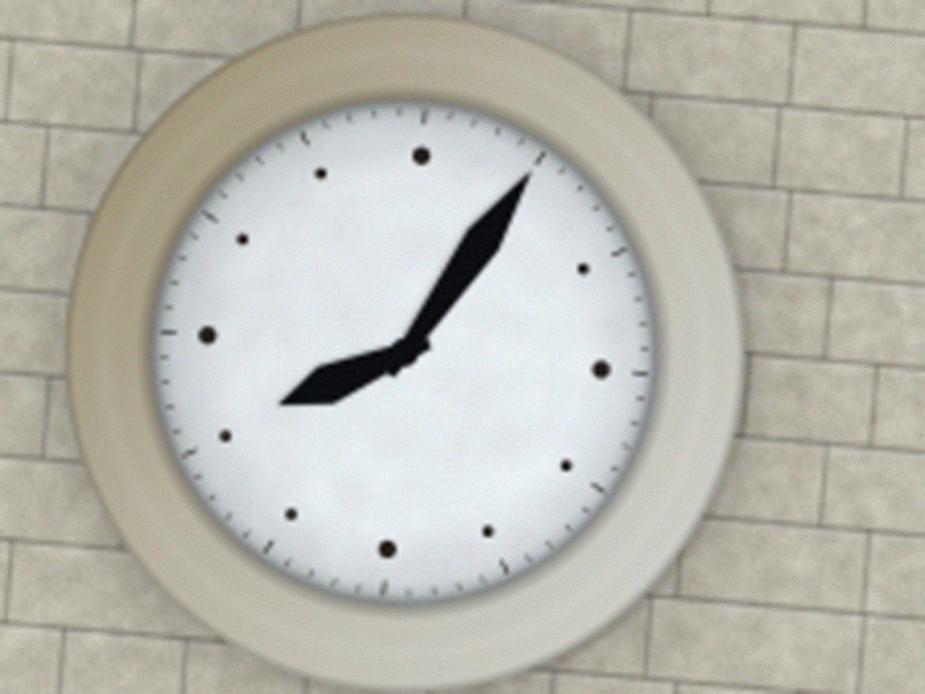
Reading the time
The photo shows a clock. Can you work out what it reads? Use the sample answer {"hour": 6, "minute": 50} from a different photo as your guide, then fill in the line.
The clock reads {"hour": 8, "minute": 5}
